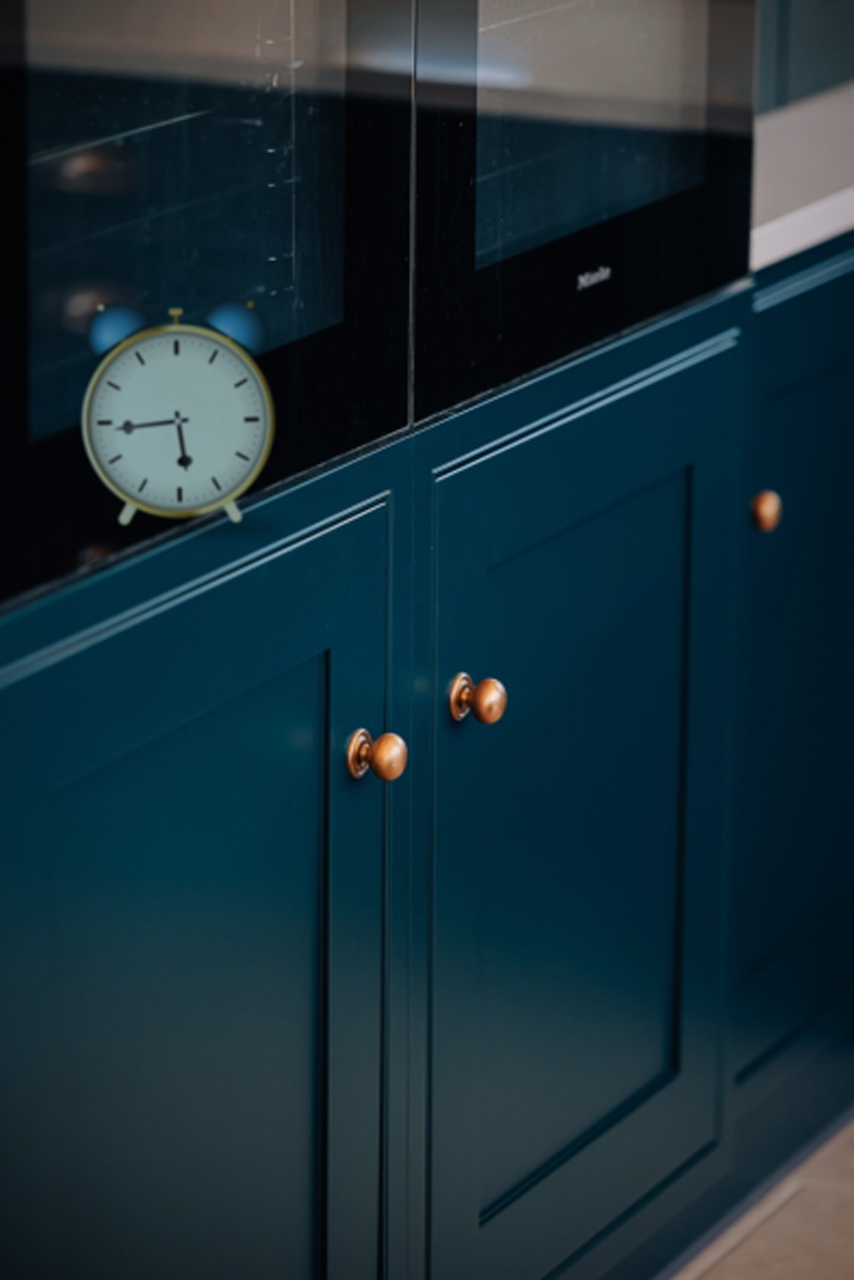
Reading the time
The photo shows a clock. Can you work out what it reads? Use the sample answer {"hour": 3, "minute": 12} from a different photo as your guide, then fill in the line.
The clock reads {"hour": 5, "minute": 44}
